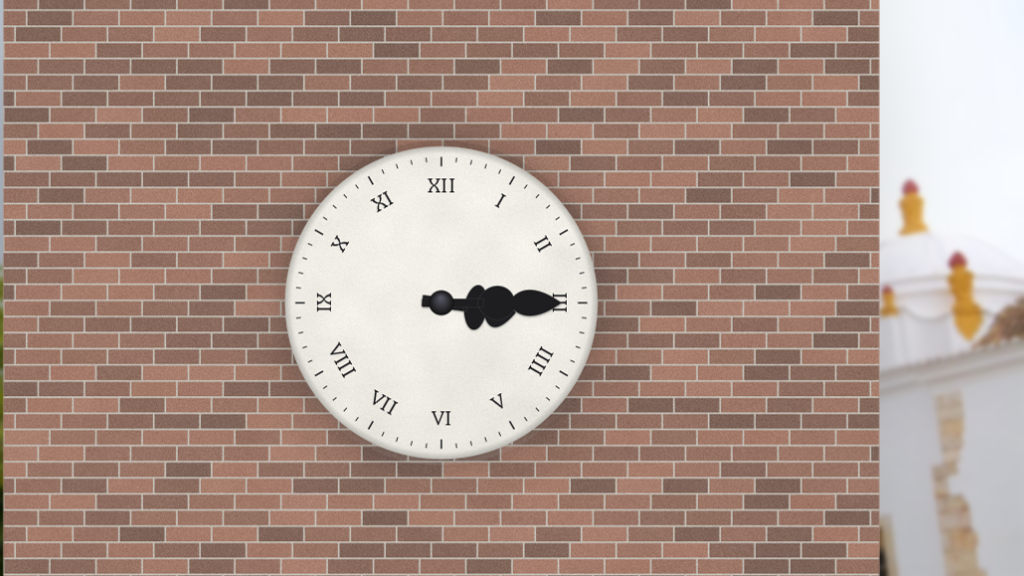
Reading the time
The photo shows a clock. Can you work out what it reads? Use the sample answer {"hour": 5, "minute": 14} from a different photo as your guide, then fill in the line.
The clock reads {"hour": 3, "minute": 15}
